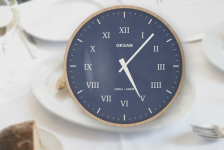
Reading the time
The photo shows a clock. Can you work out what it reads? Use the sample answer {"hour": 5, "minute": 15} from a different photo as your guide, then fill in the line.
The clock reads {"hour": 5, "minute": 7}
